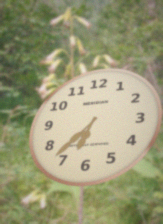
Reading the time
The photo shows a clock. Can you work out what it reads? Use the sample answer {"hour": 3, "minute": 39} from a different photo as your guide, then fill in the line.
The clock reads {"hour": 6, "minute": 37}
